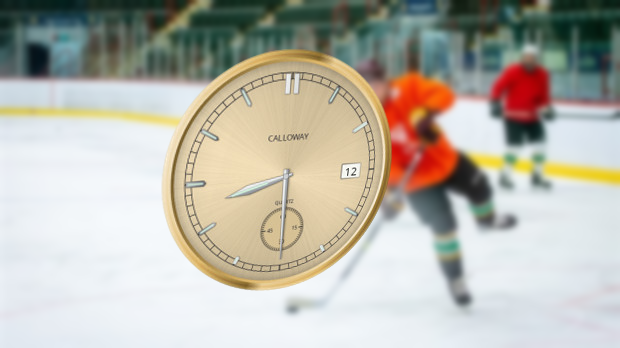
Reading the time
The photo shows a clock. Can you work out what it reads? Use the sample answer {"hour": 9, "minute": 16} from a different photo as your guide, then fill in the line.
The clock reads {"hour": 8, "minute": 30}
